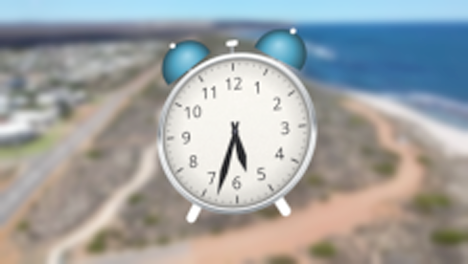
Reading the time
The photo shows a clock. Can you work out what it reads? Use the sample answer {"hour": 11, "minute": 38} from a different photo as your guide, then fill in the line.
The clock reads {"hour": 5, "minute": 33}
